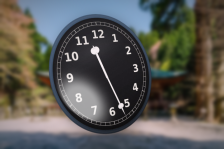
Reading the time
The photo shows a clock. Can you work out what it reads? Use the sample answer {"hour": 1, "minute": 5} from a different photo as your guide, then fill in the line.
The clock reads {"hour": 11, "minute": 27}
